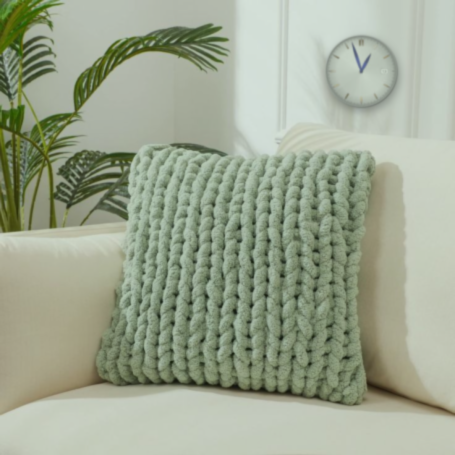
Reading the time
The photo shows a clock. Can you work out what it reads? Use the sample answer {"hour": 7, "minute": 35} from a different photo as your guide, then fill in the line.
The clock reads {"hour": 12, "minute": 57}
